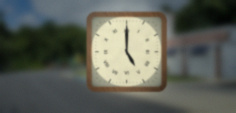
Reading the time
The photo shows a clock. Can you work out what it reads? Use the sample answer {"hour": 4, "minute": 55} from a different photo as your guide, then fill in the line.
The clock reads {"hour": 5, "minute": 0}
